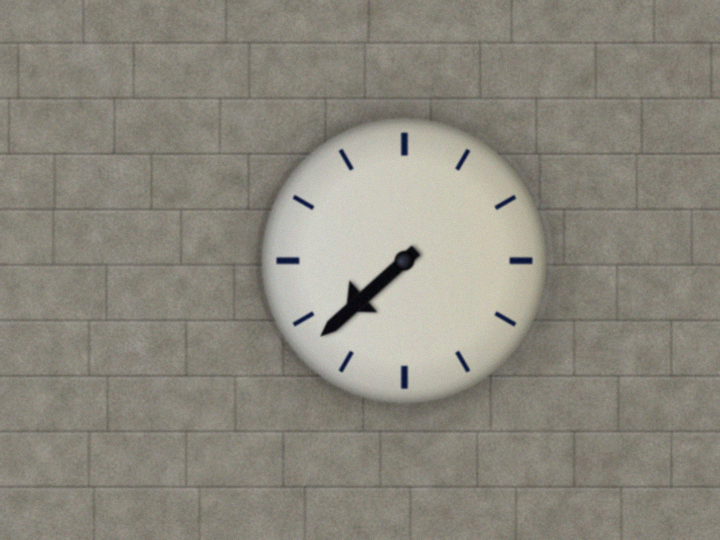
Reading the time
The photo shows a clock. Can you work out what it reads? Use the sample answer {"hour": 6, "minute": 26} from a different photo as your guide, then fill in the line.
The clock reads {"hour": 7, "minute": 38}
